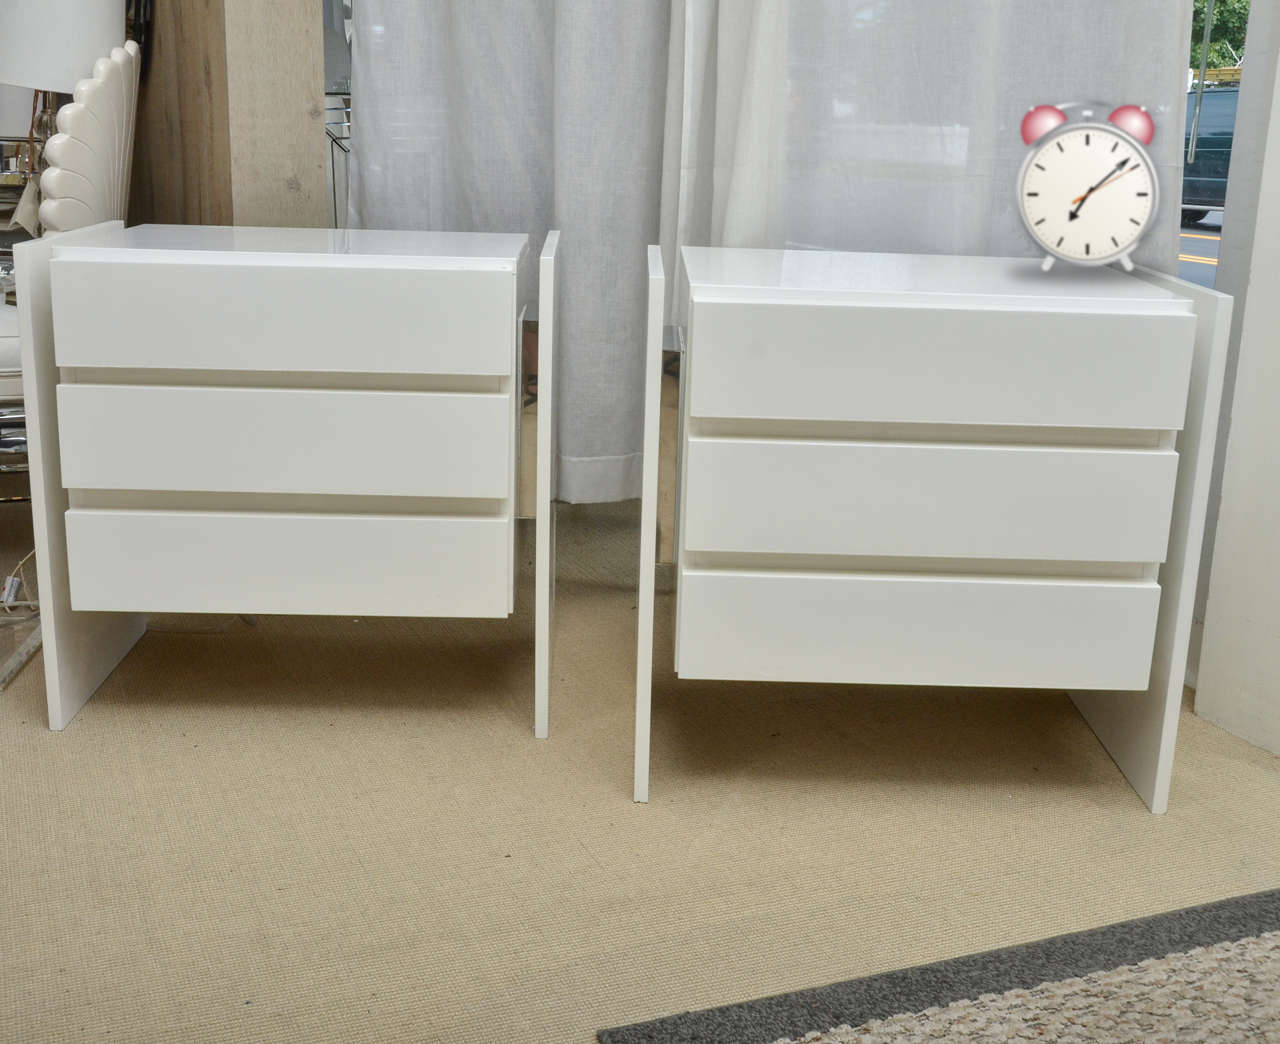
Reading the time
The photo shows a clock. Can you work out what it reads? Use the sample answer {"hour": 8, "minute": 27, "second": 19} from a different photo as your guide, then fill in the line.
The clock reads {"hour": 7, "minute": 8, "second": 10}
